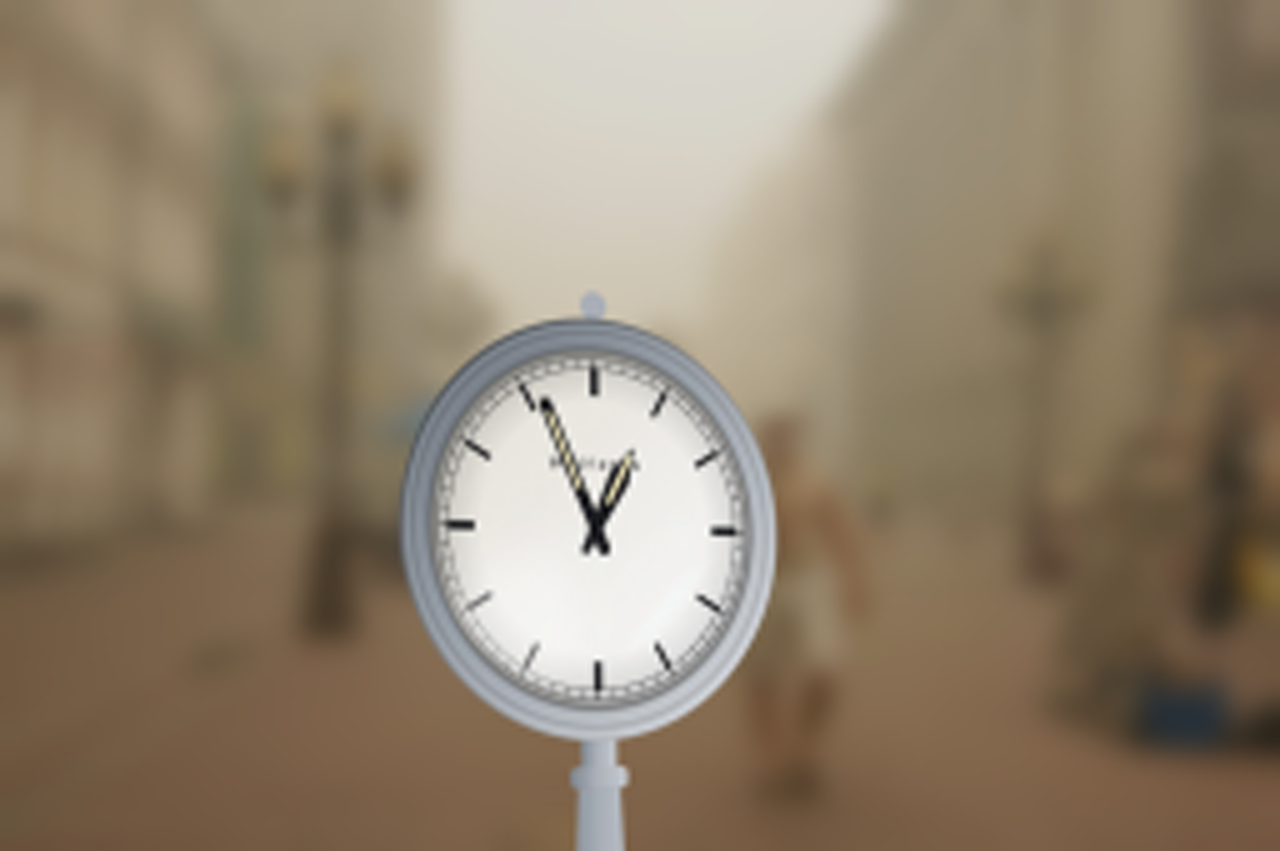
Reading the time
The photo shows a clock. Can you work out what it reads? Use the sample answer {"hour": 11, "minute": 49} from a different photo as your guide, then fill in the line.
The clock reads {"hour": 12, "minute": 56}
